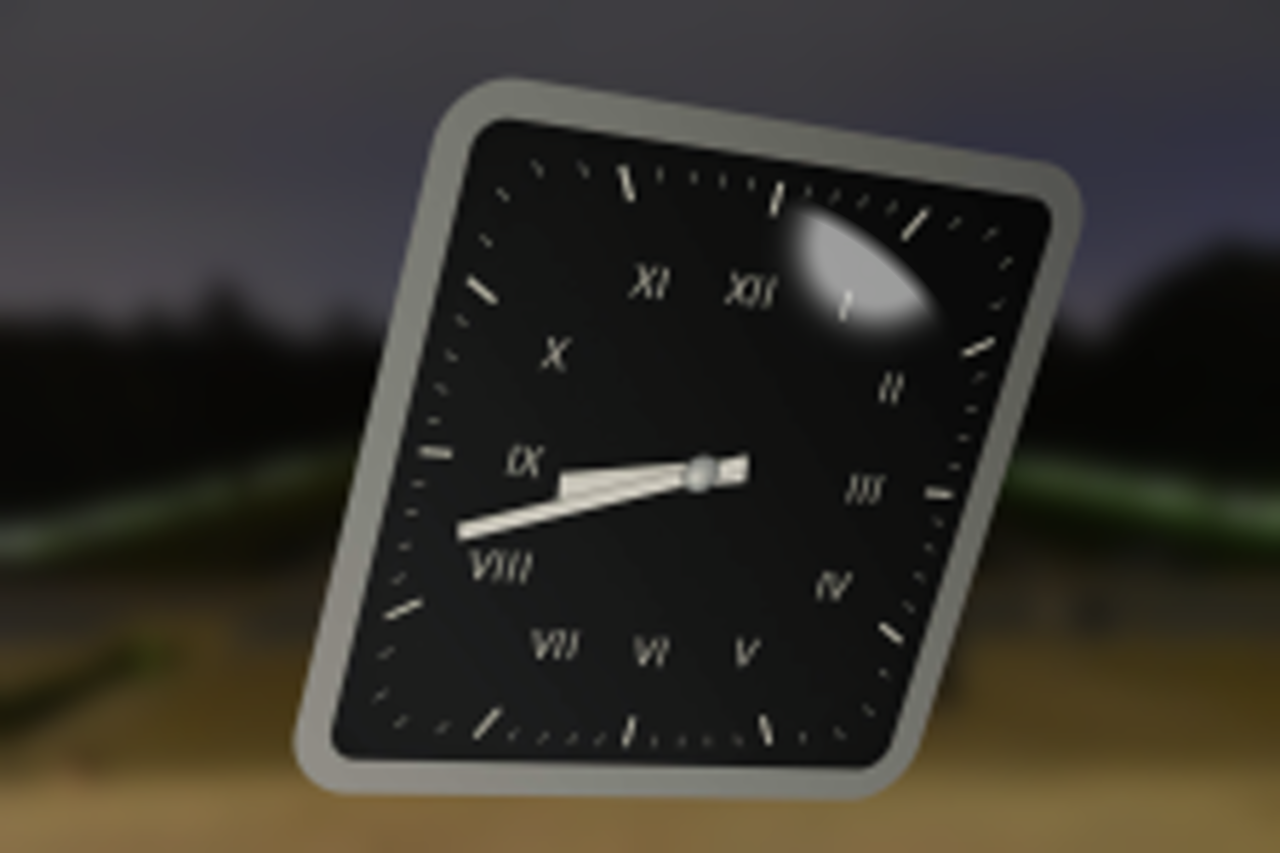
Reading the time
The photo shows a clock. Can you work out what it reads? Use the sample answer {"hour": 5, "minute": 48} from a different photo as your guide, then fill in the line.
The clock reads {"hour": 8, "minute": 42}
